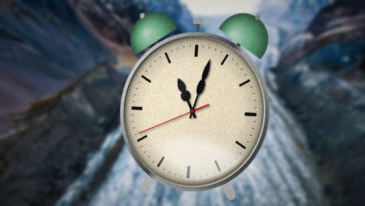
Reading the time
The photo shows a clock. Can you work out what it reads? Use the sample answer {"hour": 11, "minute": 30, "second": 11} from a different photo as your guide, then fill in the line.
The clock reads {"hour": 11, "minute": 2, "second": 41}
